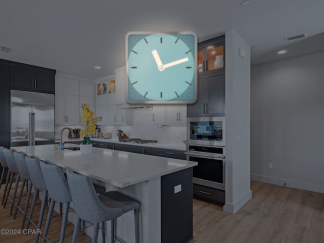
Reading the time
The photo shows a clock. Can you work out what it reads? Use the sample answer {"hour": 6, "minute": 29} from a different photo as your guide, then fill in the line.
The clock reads {"hour": 11, "minute": 12}
